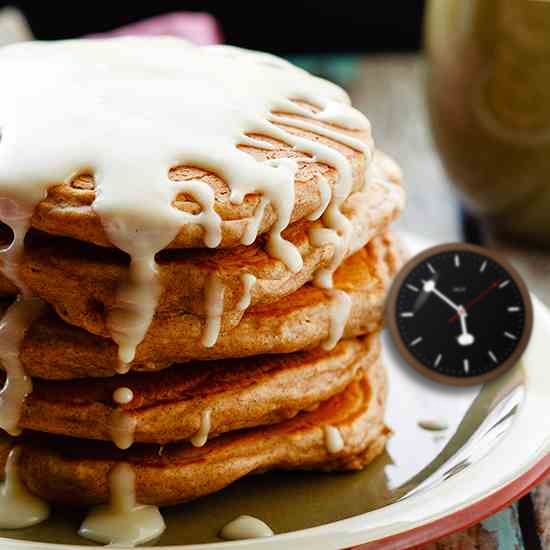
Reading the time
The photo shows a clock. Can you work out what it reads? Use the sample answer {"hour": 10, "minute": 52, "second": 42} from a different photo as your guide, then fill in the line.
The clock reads {"hour": 5, "minute": 52, "second": 9}
